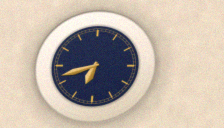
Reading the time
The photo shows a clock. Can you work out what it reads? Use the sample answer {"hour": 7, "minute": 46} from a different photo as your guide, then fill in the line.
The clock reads {"hour": 6, "minute": 42}
